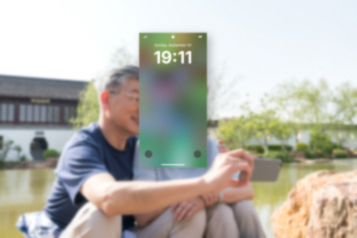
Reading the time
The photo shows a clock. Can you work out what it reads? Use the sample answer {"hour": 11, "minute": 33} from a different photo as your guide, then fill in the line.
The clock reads {"hour": 19, "minute": 11}
